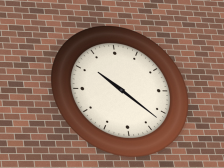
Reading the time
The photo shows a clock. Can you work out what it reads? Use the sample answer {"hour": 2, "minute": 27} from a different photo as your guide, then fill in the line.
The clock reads {"hour": 10, "minute": 22}
